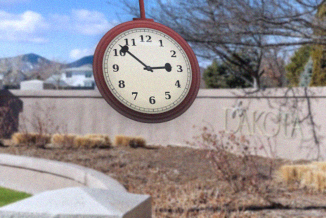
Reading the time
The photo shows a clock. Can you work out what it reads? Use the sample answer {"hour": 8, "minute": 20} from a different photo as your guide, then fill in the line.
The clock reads {"hour": 2, "minute": 52}
